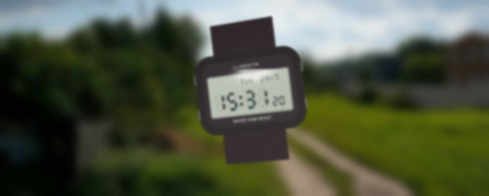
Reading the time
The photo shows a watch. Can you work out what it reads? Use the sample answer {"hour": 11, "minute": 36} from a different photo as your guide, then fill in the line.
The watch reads {"hour": 15, "minute": 31}
